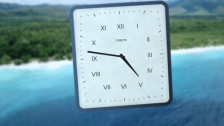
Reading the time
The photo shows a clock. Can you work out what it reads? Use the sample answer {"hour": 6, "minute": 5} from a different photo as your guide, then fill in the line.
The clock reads {"hour": 4, "minute": 47}
